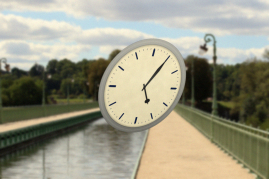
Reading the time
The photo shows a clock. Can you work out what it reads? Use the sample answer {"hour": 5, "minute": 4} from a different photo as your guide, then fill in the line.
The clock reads {"hour": 5, "minute": 5}
